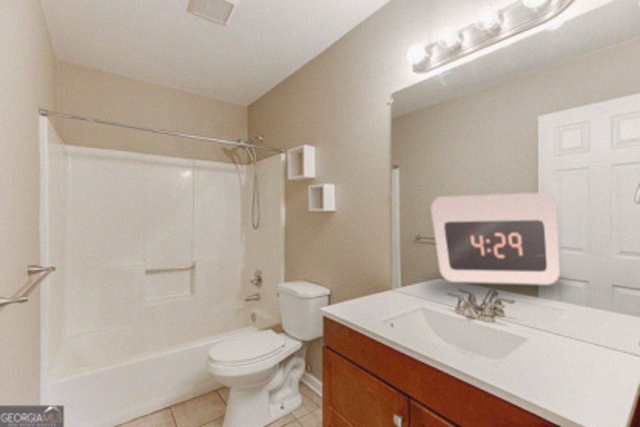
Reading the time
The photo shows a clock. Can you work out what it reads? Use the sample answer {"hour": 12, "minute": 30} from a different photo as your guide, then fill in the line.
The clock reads {"hour": 4, "minute": 29}
